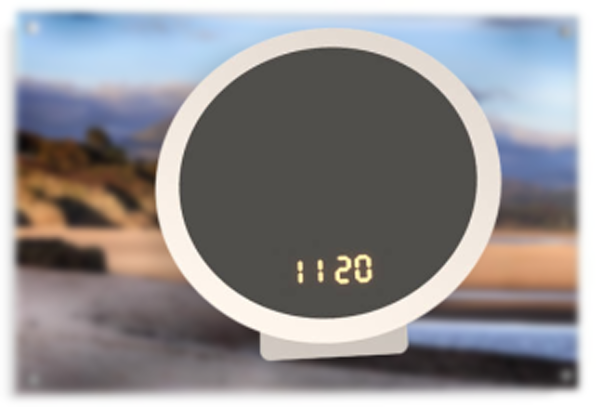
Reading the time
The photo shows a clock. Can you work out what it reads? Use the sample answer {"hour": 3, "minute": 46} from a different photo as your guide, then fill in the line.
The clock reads {"hour": 11, "minute": 20}
